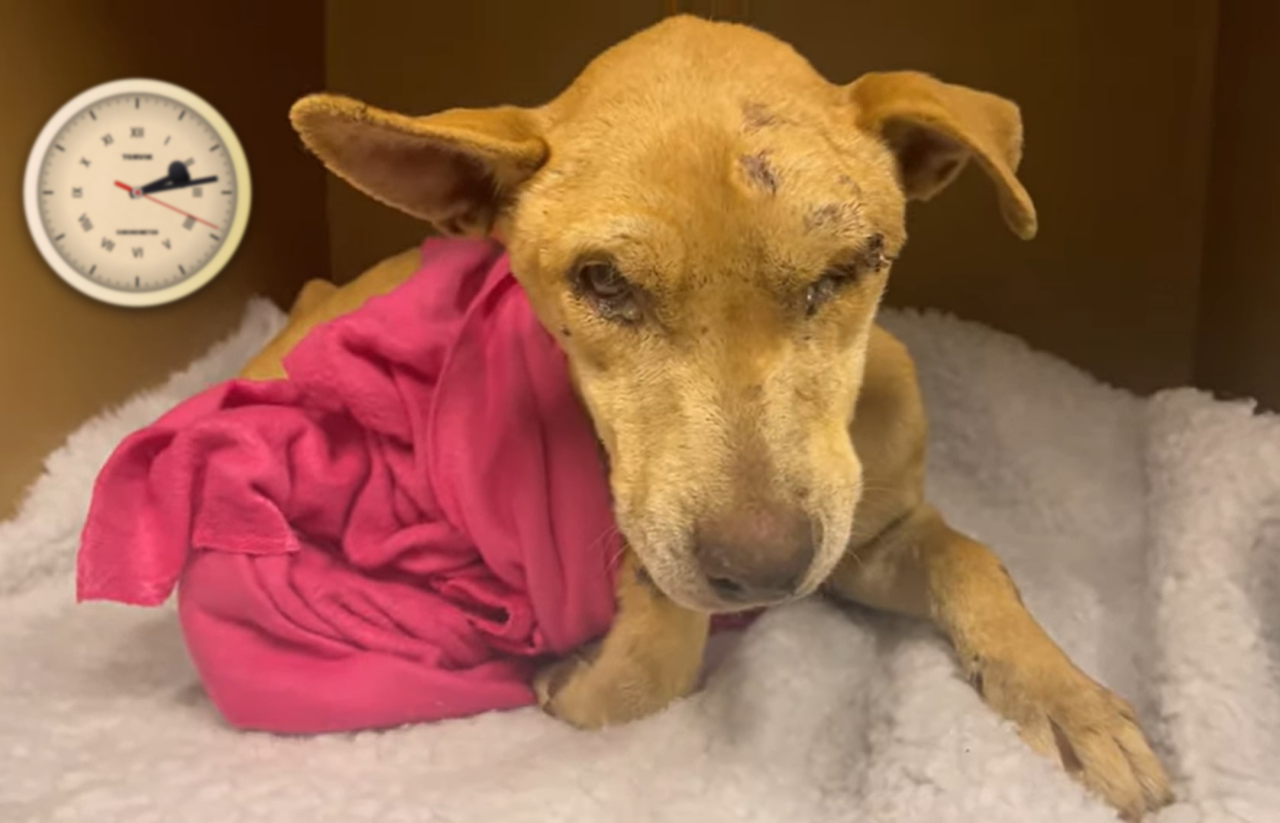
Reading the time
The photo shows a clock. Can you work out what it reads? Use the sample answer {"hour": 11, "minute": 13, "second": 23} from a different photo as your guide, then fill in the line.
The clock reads {"hour": 2, "minute": 13, "second": 19}
